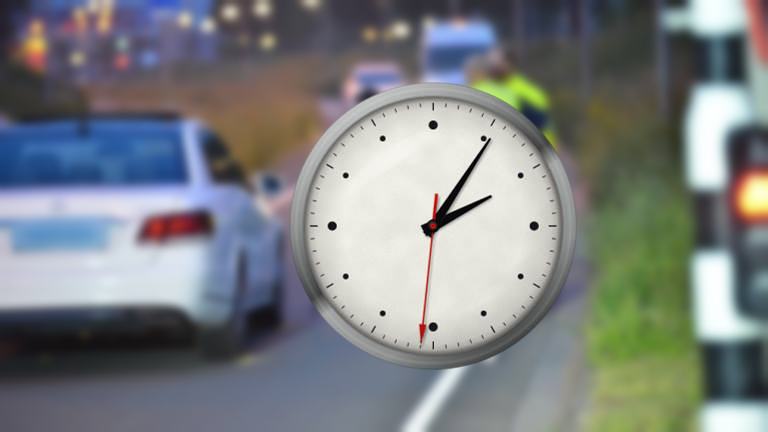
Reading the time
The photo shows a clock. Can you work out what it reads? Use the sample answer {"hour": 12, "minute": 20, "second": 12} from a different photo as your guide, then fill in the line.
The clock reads {"hour": 2, "minute": 5, "second": 31}
